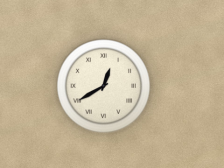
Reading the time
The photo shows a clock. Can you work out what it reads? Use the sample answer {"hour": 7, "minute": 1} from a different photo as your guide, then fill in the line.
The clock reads {"hour": 12, "minute": 40}
